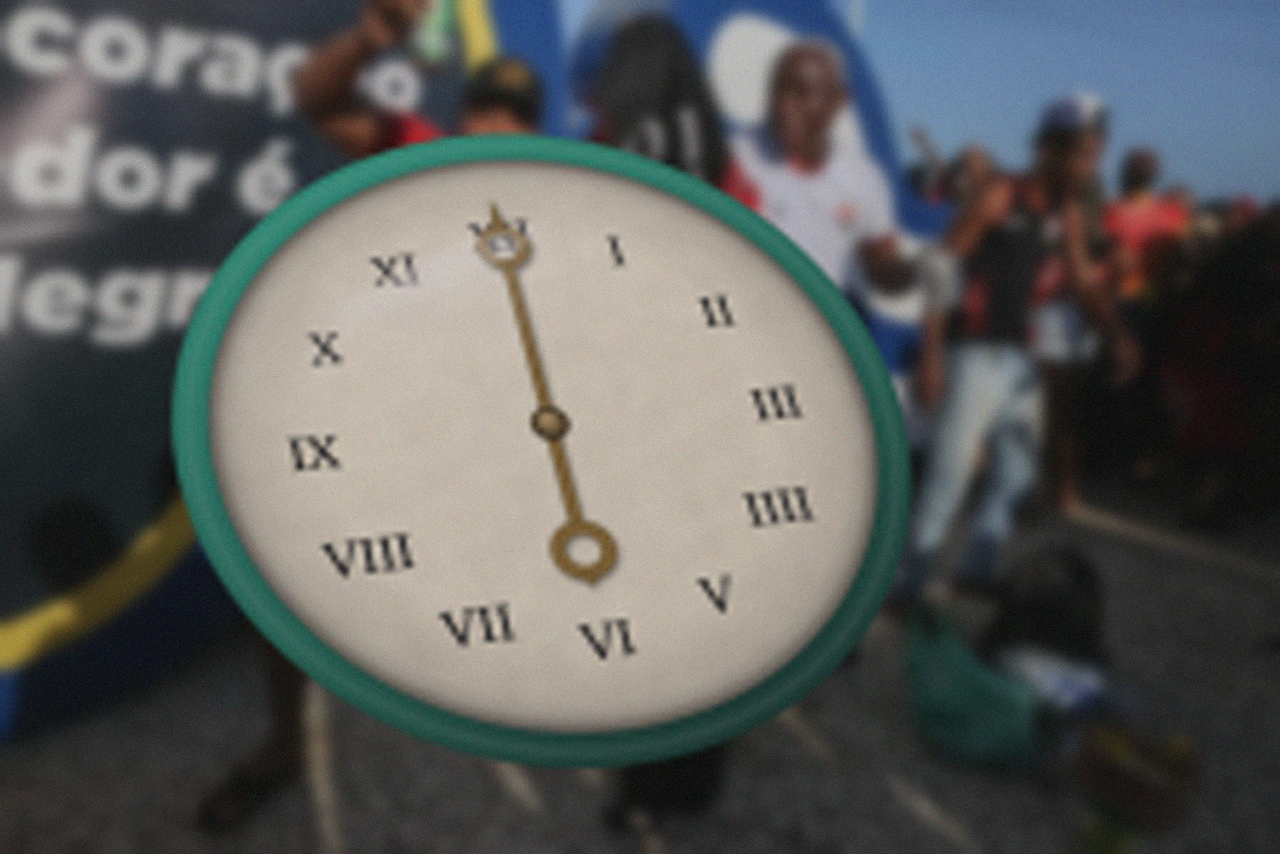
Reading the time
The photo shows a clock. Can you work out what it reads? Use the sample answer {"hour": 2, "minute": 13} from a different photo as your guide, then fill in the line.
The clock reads {"hour": 6, "minute": 0}
